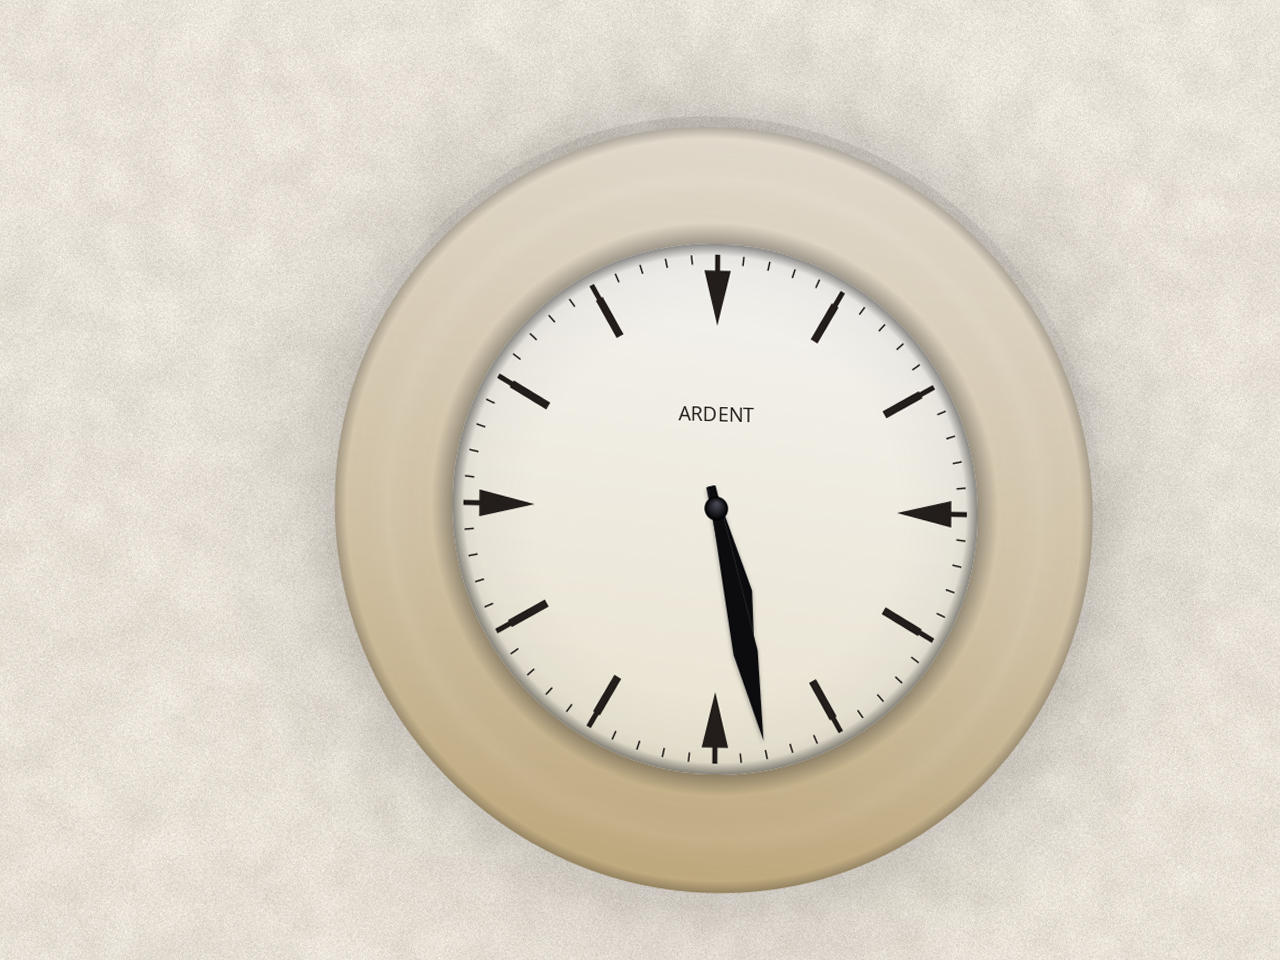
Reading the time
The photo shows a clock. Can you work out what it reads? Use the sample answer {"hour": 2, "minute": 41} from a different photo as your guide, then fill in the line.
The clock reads {"hour": 5, "minute": 28}
